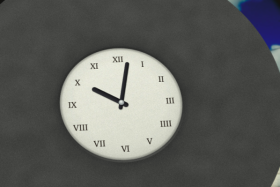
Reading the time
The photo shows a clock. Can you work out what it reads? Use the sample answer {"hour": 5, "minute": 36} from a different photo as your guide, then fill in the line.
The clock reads {"hour": 10, "minute": 2}
